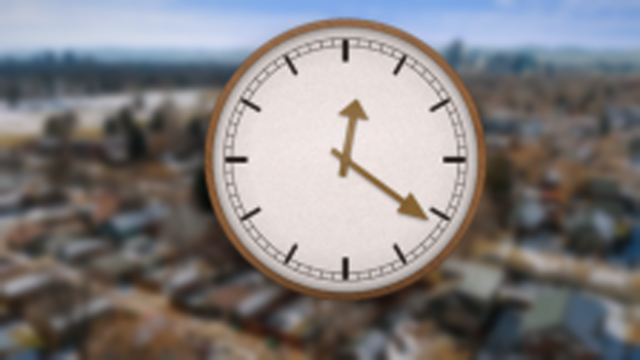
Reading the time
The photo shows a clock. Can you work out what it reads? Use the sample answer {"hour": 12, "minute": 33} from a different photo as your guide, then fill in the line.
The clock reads {"hour": 12, "minute": 21}
